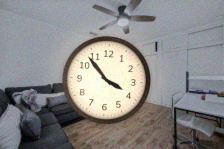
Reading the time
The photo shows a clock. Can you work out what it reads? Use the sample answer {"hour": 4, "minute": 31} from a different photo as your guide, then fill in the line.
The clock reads {"hour": 3, "minute": 53}
